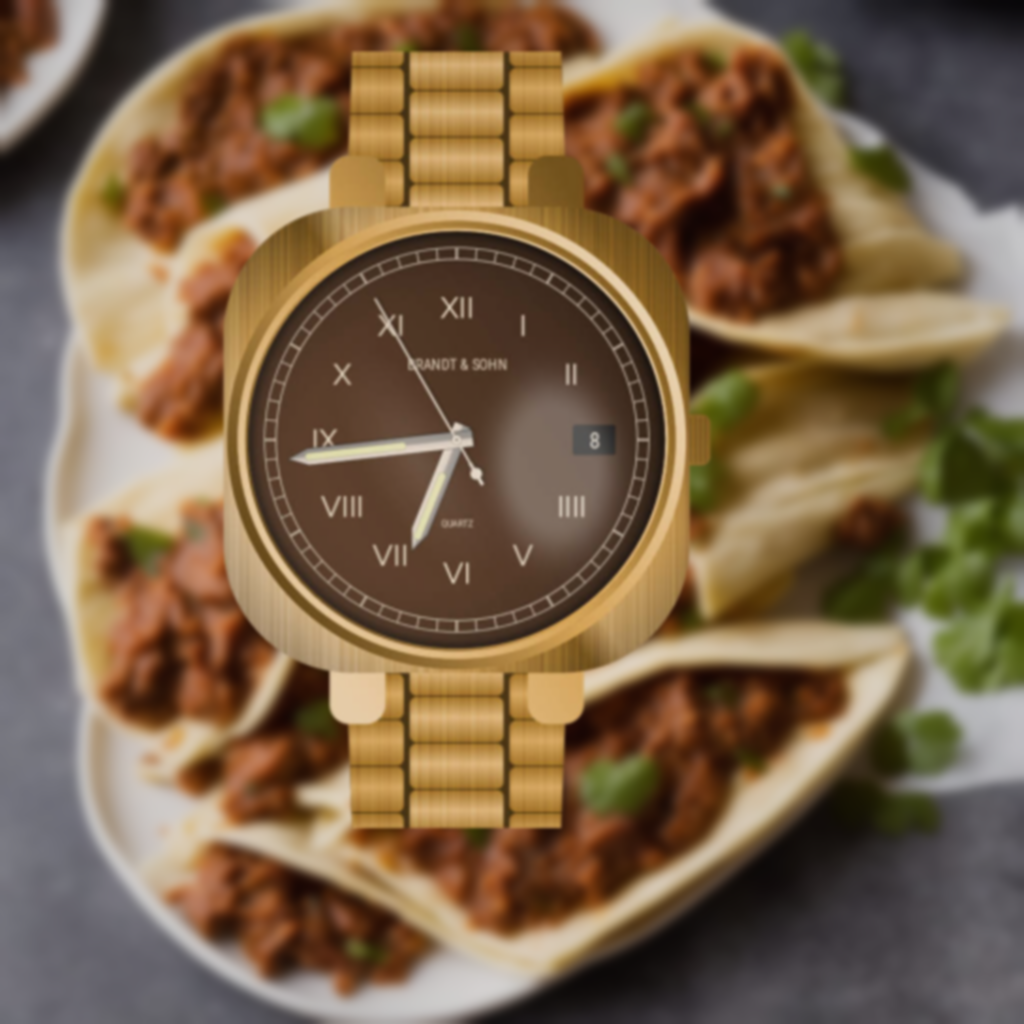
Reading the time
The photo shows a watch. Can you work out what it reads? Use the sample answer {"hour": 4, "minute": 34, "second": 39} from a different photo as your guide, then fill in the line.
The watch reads {"hour": 6, "minute": 43, "second": 55}
